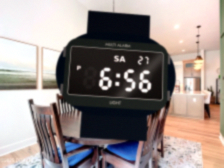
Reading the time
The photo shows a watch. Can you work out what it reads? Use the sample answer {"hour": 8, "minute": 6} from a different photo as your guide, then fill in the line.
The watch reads {"hour": 6, "minute": 56}
